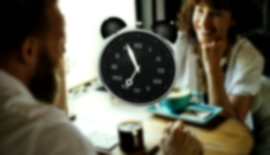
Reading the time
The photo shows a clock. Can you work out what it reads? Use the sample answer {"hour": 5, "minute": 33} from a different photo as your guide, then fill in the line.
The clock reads {"hour": 6, "minute": 56}
